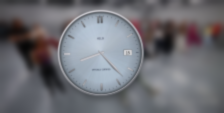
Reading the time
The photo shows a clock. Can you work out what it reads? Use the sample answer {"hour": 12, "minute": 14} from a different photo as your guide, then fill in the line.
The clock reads {"hour": 8, "minute": 23}
